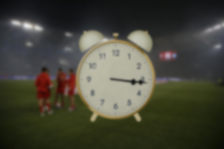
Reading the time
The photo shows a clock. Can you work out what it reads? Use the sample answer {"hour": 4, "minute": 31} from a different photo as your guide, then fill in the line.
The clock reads {"hour": 3, "minute": 16}
